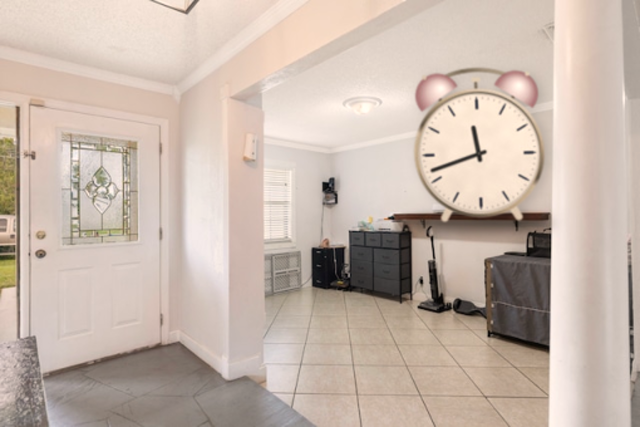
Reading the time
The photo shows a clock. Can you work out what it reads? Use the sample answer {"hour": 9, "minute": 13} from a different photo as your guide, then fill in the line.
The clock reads {"hour": 11, "minute": 42}
